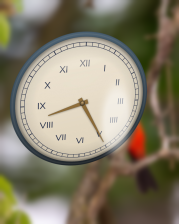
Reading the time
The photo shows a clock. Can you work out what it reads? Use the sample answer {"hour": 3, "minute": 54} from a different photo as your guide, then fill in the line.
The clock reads {"hour": 8, "minute": 25}
